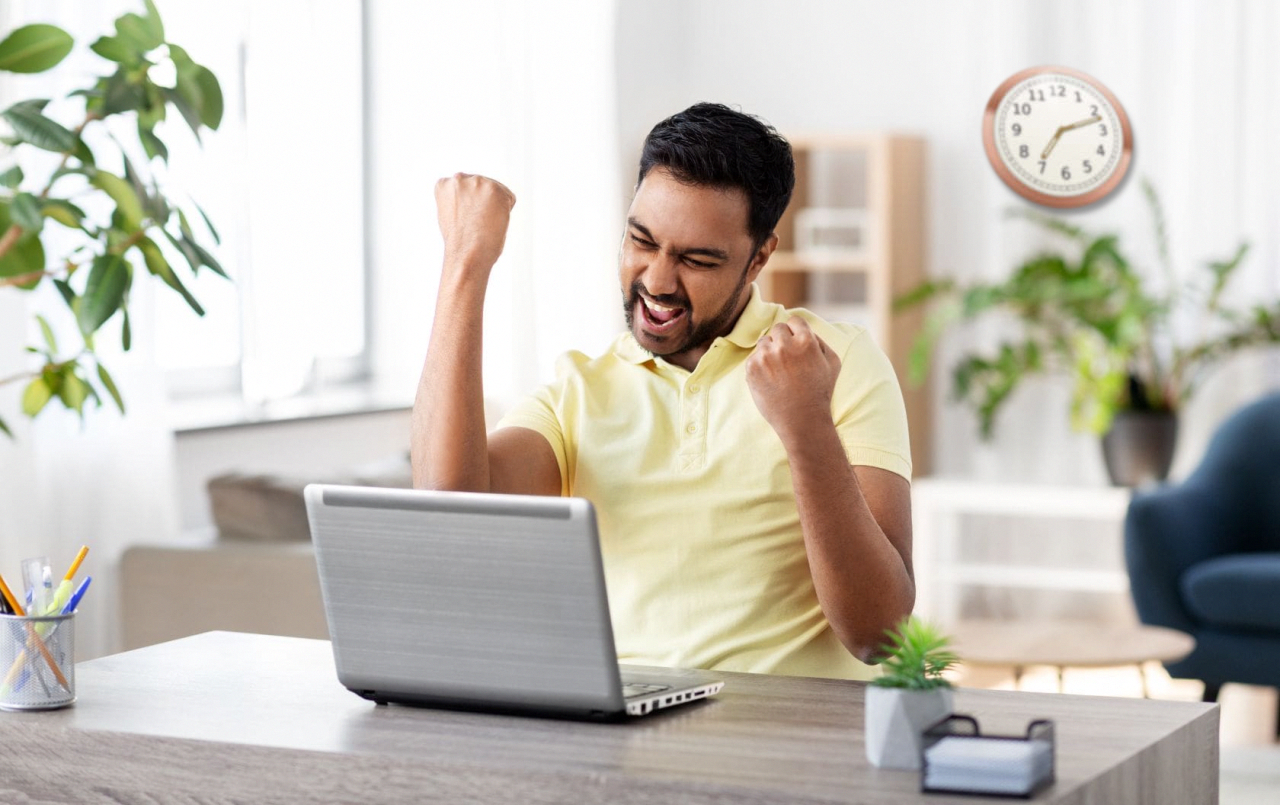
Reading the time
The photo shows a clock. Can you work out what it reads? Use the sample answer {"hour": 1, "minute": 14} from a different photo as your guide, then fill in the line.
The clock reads {"hour": 7, "minute": 12}
